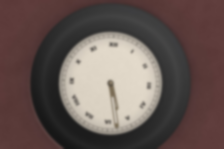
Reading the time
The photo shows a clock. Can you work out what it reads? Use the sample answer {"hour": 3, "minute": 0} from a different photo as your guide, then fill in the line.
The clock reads {"hour": 5, "minute": 28}
